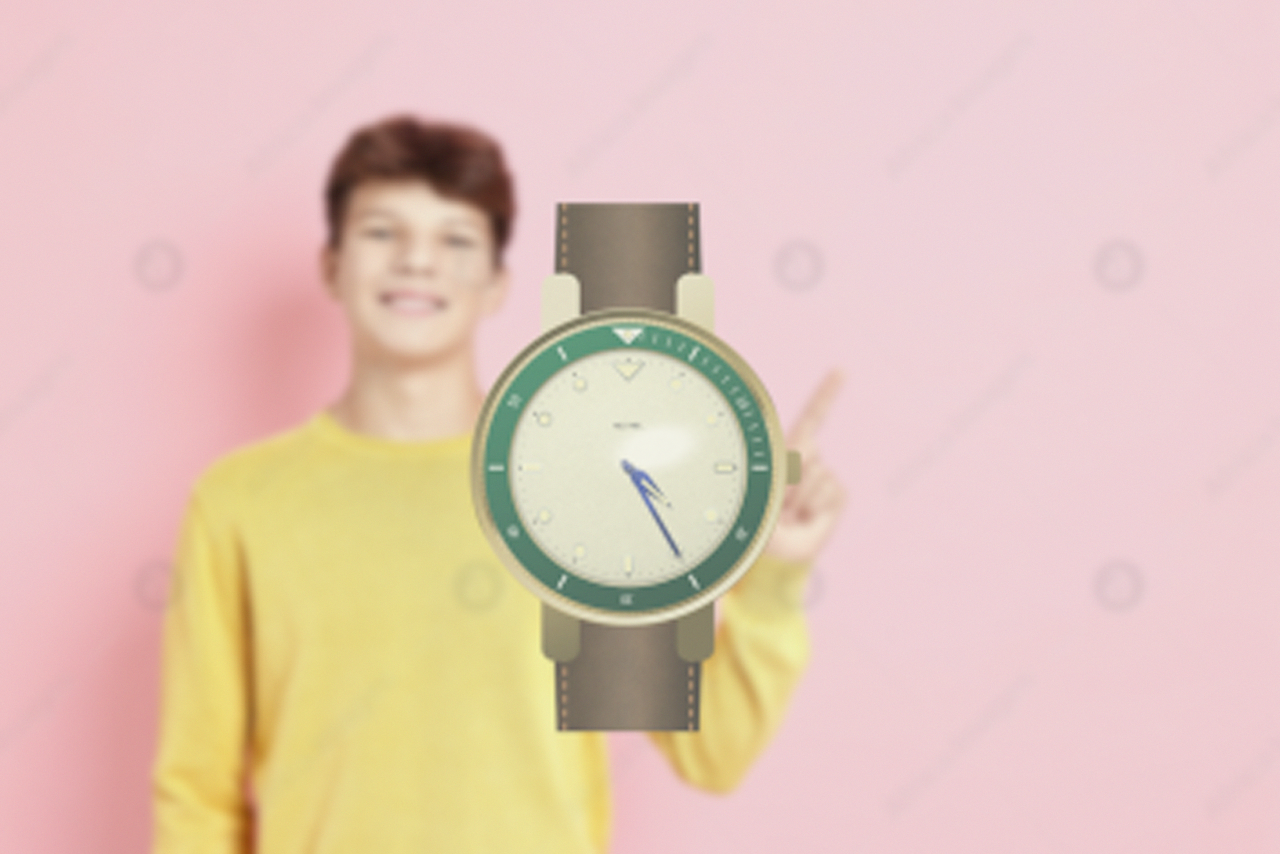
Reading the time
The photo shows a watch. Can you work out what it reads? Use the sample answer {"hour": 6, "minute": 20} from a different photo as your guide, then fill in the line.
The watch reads {"hour": 4, "minute": 25}
